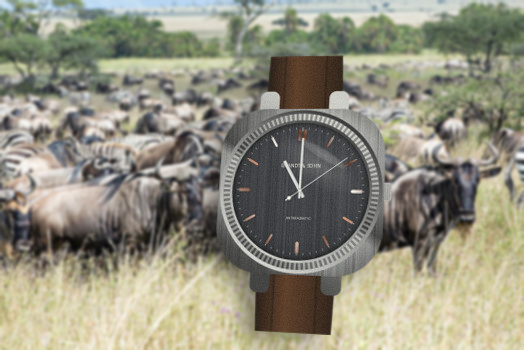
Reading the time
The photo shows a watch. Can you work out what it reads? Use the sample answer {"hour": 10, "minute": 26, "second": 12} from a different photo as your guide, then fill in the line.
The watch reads {"hour": 11, "minute": 0, "second": 9}
